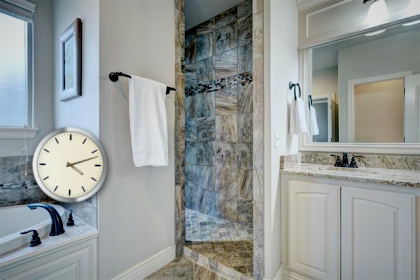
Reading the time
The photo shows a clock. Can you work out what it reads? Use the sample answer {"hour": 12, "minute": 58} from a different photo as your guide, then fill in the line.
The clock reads {"hour": 4, "minute": 12}
